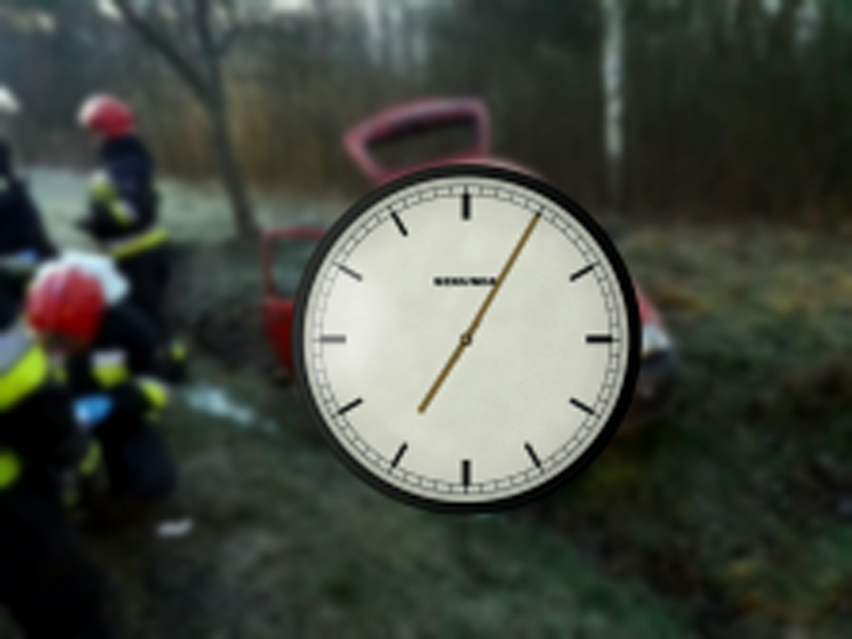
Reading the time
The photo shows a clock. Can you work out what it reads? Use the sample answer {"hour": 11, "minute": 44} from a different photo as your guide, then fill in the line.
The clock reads {"hour": 7, "minute": 5}
